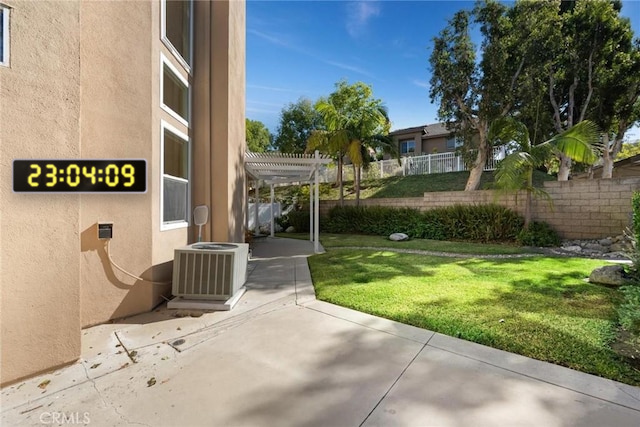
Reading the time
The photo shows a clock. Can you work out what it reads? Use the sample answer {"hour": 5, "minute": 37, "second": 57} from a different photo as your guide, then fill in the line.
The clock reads {"hour": 23, "minute": 4, "second": 9}
